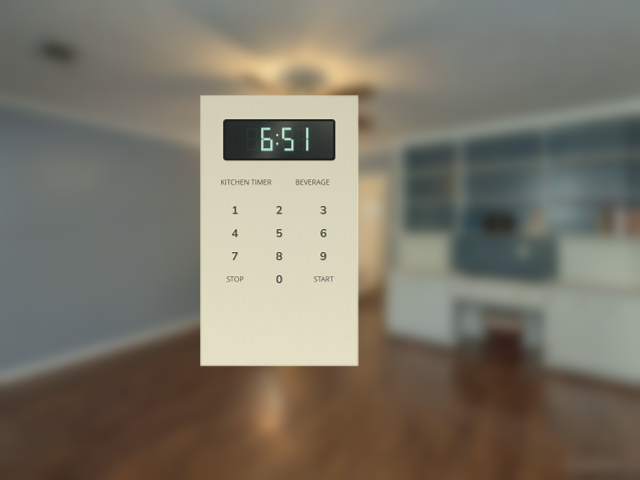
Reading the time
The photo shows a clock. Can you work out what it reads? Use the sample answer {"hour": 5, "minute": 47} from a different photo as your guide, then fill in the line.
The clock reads {"hour": 6, "minute": 51}
